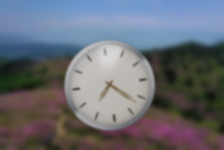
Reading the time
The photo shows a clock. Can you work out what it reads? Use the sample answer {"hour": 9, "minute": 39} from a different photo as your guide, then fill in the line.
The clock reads {"hour": 7, "minute": 22}
